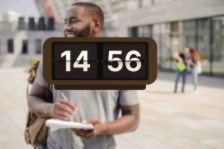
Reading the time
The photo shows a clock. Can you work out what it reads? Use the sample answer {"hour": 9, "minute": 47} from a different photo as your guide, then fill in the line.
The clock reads {"hour": 14, "minute": 56}
